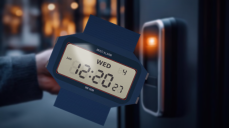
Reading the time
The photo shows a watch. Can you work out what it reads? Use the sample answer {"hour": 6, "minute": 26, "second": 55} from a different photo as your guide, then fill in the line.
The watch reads {"hour": 12, "minute": 20, "second": 27}
